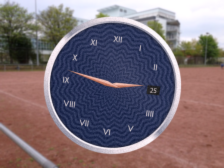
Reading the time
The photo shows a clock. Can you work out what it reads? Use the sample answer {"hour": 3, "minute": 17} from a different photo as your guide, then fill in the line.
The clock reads {"hour": 2, "minute": 47}
